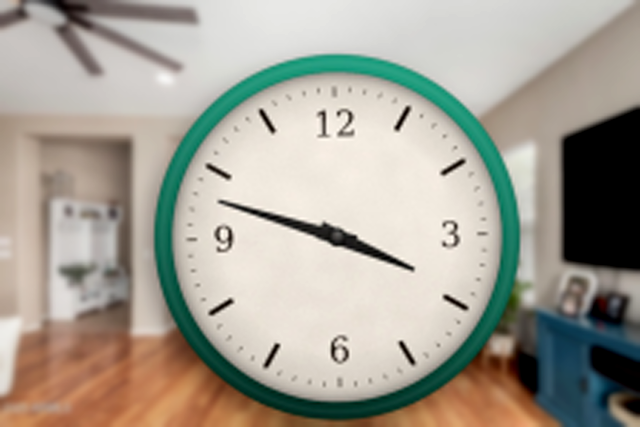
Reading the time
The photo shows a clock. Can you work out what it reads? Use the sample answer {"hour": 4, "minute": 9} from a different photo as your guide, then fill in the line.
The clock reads {"hour": 3, "minute": 48}
